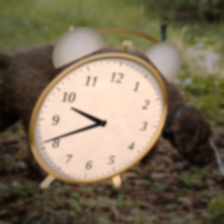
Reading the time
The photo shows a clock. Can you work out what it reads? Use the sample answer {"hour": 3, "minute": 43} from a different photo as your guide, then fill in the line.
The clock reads {"hour": 9, "minute": 41}
